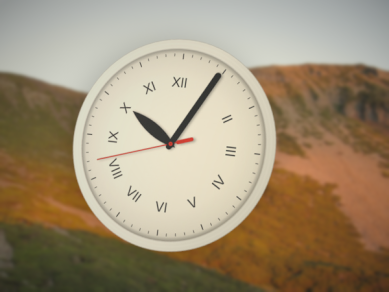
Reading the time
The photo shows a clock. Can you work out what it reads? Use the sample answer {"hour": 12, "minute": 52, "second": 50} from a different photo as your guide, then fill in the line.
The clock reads {"hour": 10, "minute": 4, "second": 42}
